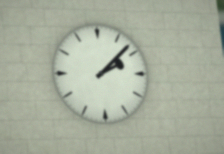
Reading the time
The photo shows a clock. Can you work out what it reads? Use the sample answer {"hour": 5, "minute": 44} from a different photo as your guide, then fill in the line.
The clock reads {"hour": 2, "minute": 8}
